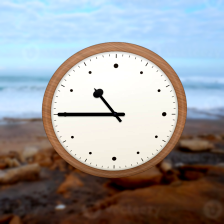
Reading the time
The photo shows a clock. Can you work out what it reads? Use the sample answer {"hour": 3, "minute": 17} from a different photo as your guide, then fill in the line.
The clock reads {"hour": 10, "minute": 45}
